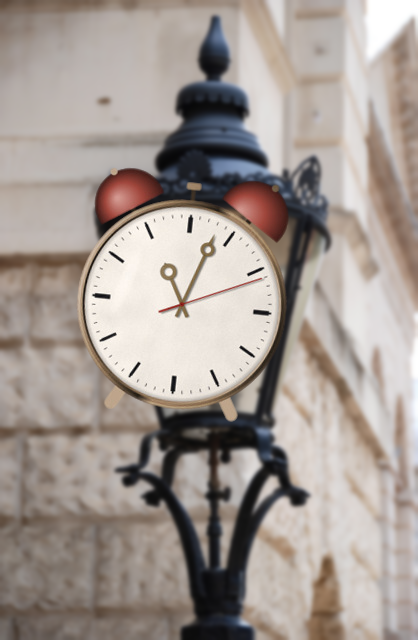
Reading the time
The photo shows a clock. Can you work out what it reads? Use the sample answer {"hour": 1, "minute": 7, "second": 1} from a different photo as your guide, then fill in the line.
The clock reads {"hour": 11, "minute": 3, "second": 11}
